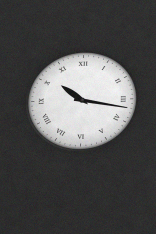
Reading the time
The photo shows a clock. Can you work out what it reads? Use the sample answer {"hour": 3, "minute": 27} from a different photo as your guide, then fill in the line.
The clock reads {"hour": 10, "minute": 17}
